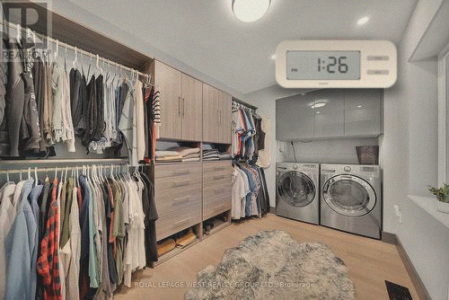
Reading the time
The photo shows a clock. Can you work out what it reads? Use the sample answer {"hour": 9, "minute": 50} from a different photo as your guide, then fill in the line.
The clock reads {"hour": 1, "minute": 26}
